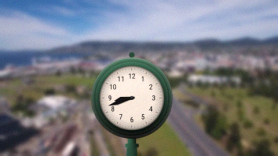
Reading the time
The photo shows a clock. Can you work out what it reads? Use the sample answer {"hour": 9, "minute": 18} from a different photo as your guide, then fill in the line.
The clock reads {"hour": 8, "minute": 42}
